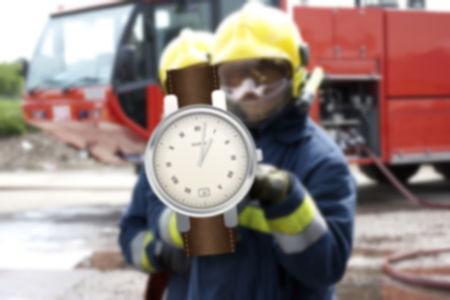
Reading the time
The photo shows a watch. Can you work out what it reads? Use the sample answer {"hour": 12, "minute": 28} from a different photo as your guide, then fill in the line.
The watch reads {"hour": 1, "minute": 2}
